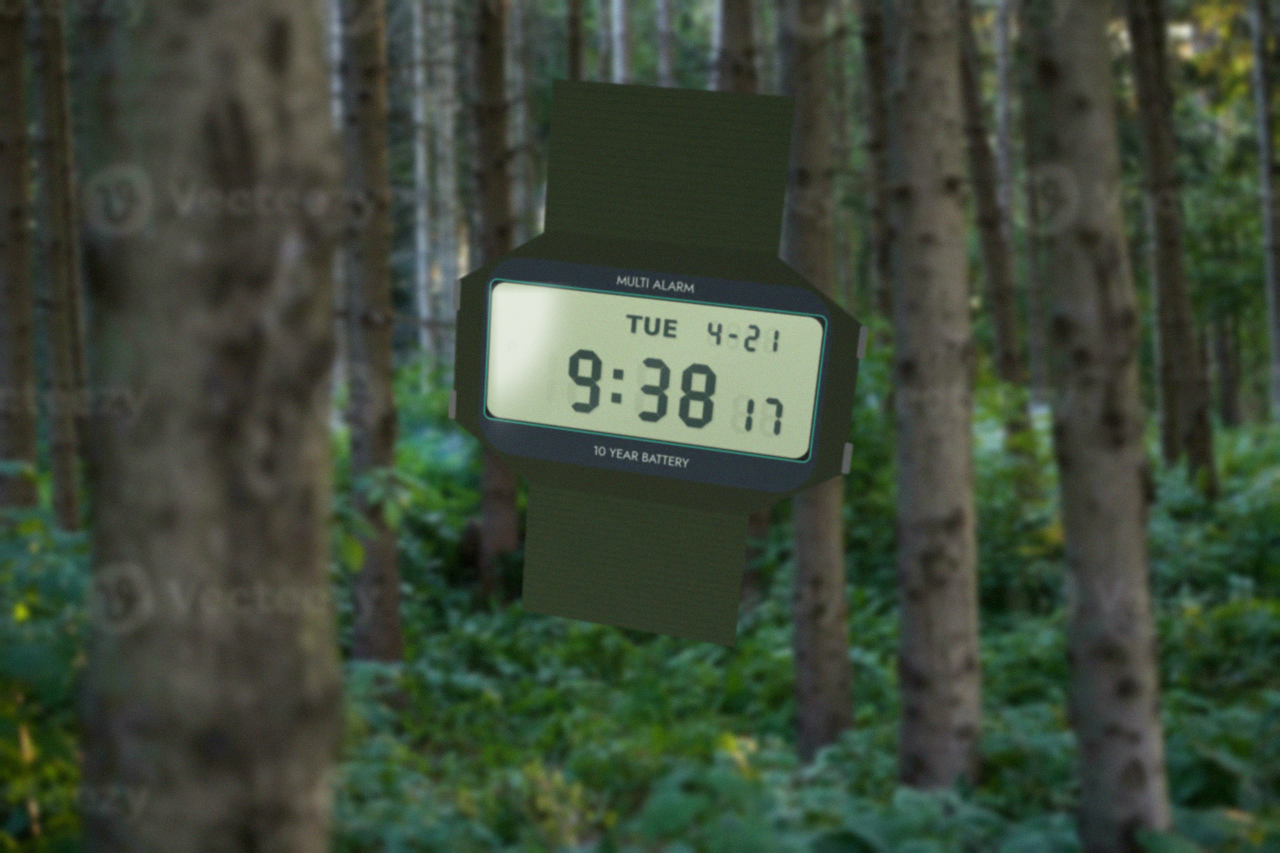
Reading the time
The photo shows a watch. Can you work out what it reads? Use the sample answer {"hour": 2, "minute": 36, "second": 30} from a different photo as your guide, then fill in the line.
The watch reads {"hour": 9, "minute": 38, "second": 17}
